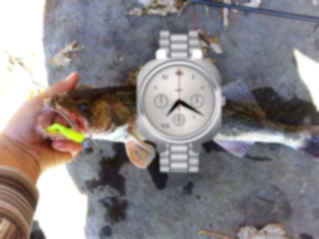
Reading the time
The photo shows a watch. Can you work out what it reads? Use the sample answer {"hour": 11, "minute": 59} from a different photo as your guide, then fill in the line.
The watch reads {"hour": 7, "minute": 20}
